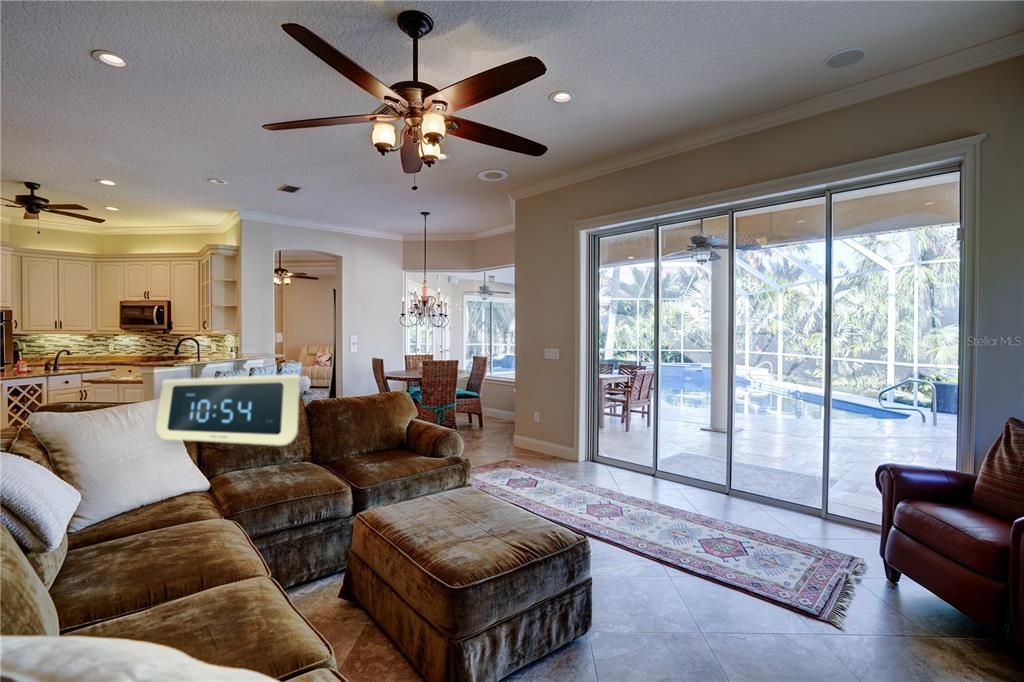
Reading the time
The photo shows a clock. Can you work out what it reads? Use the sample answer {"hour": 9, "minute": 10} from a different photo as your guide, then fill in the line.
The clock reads {"hour": 10, "minute": 54}
